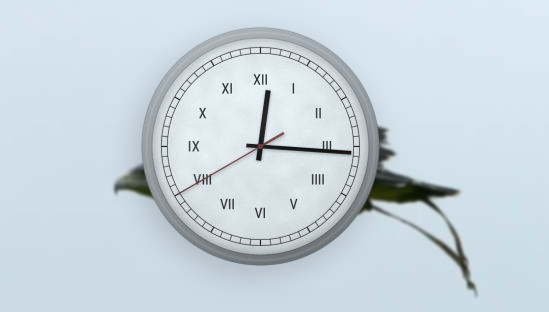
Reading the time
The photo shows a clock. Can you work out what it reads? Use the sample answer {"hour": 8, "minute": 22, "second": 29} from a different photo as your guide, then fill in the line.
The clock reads {"hour": 12, "minute": 15, "second": 40}
